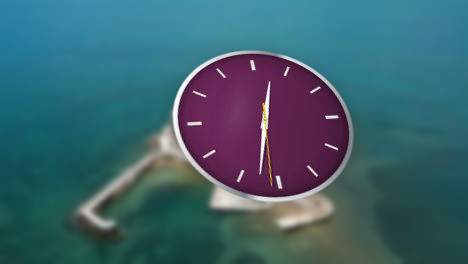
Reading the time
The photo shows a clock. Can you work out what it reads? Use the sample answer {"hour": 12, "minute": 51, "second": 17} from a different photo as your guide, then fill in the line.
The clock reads {"hour": 12, "minute": 32, "second": 31}
